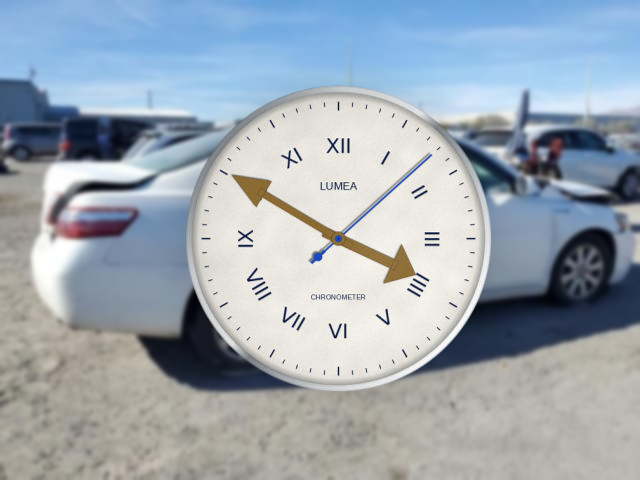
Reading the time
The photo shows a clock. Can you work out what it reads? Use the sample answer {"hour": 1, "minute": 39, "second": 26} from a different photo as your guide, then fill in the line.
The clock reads {"hour": 3, "minute": 50, "second": 8}
